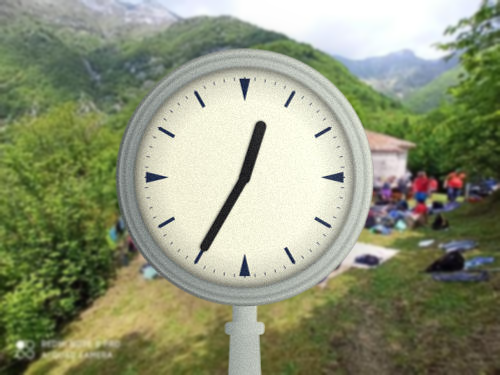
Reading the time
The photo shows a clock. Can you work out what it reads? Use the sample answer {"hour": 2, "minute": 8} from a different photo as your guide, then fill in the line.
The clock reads {"hour": 12, "minute": 35}
